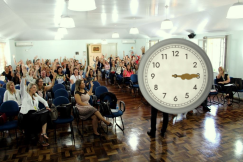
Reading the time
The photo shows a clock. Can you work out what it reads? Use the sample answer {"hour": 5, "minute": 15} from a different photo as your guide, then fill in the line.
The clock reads {"hour": 3, "minute": 15}
